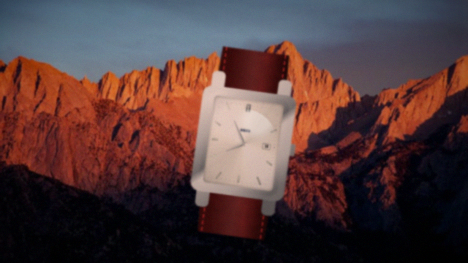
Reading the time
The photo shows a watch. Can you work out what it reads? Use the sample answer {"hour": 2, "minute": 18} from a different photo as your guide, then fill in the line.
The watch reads {"hour": 7, "minute": 55}
